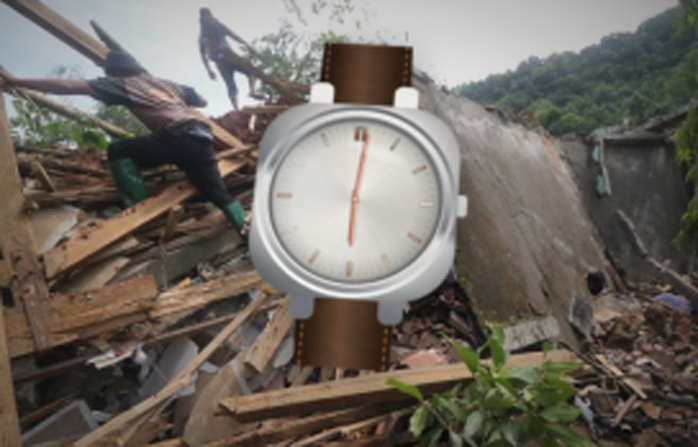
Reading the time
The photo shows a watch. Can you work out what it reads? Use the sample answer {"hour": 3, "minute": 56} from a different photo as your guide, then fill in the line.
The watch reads {"hour": 6, "minute": 1}
